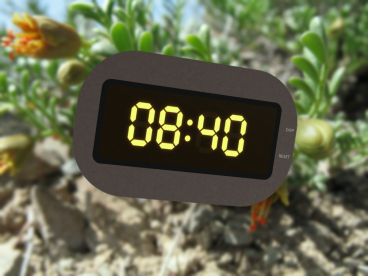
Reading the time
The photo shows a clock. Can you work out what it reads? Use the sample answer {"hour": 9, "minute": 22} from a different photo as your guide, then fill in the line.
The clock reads {"hour": 8, "minute": 40}
